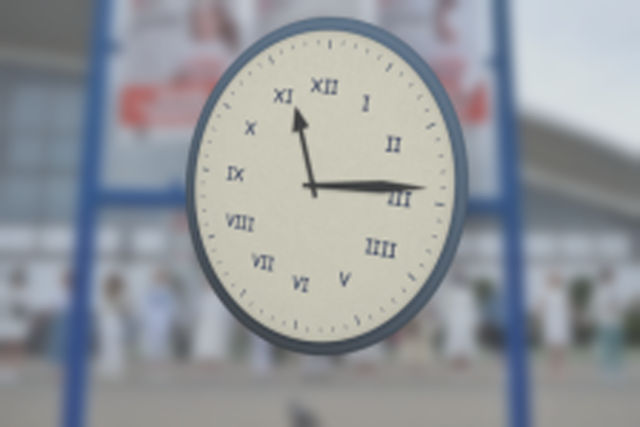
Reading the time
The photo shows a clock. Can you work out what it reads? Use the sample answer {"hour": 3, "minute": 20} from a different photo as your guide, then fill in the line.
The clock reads {"hour": 11, "minute": 14}
